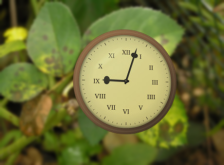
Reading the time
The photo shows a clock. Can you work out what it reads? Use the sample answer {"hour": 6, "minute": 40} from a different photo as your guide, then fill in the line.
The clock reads {"hour": 9, "minute": 3}
